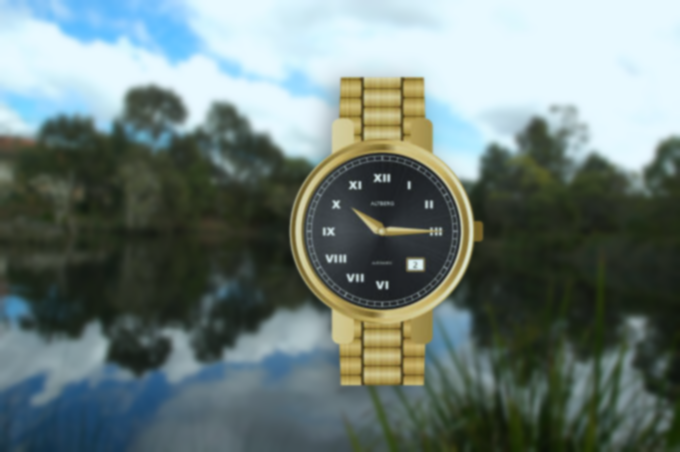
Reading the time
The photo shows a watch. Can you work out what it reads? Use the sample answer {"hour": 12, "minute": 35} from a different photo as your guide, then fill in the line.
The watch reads {"hour": 10, "minute": 15}
